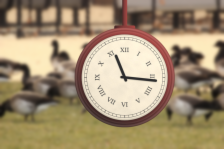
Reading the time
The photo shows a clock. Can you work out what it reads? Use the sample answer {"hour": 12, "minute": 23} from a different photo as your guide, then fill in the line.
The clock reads {"hour": 11, "minute": 16}
